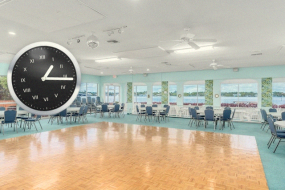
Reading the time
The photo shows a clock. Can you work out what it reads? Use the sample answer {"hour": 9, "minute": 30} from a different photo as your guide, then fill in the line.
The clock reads {"hour": 1, "minute": 16}
